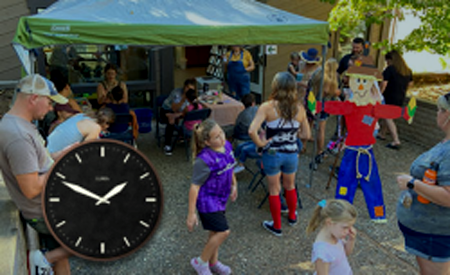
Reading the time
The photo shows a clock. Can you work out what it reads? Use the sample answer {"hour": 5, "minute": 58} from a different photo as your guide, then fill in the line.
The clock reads {"hour": 1, "minute": 49}
